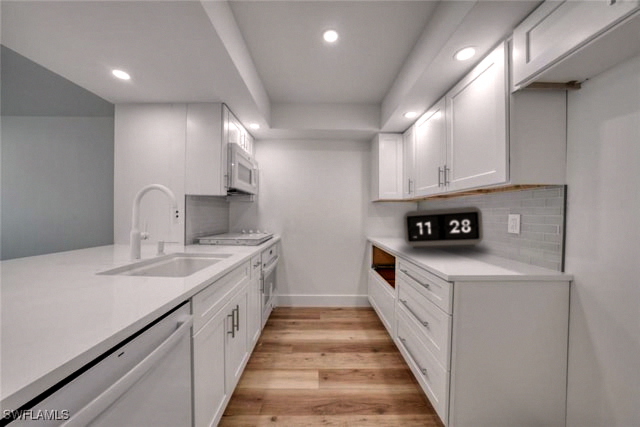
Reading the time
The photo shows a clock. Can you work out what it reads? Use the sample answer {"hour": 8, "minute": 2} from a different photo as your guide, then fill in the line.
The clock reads {"hour": 11, "minute": 28}
